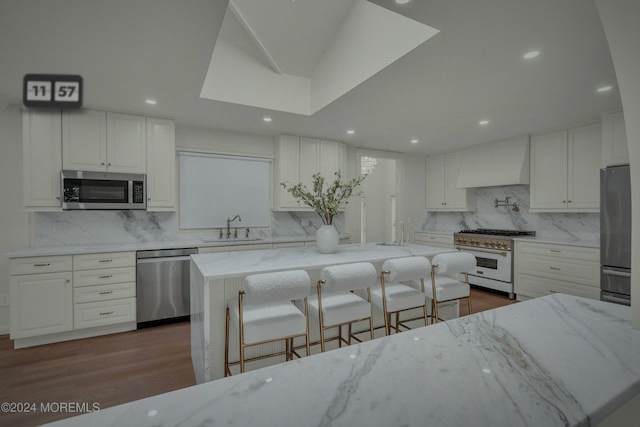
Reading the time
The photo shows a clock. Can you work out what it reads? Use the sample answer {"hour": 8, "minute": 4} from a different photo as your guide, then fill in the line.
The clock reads {"hour": 11, "minute": 57}
